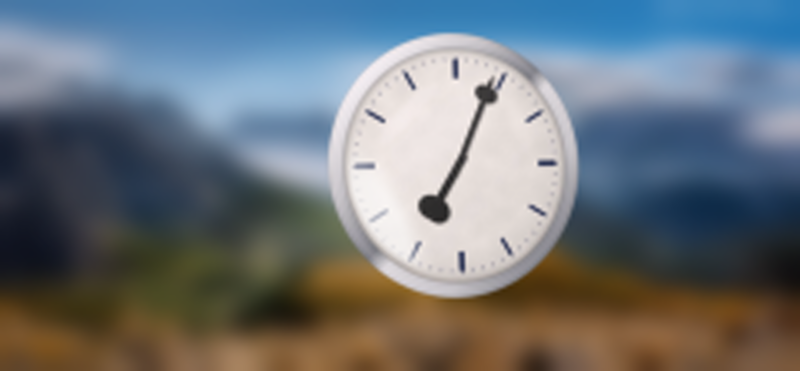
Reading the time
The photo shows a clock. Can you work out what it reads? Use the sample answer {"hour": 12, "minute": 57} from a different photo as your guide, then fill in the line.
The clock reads {"hour": 7, "minute": 4}
